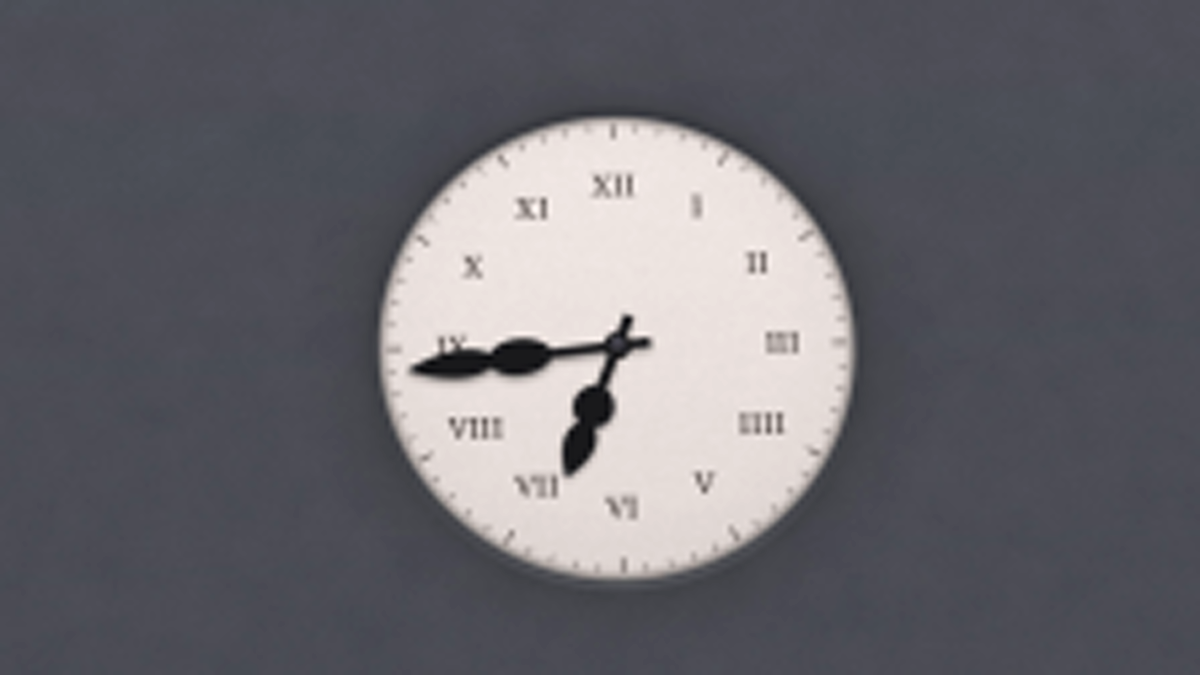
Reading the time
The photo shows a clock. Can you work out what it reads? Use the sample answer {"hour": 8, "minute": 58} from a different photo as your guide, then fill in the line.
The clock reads {"hour": 6, "minute": 44}
